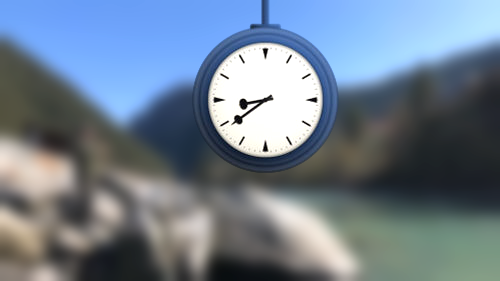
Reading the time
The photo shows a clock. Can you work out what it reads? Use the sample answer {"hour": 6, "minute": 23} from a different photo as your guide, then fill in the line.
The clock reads {"hour": 8, "minute": 39}
